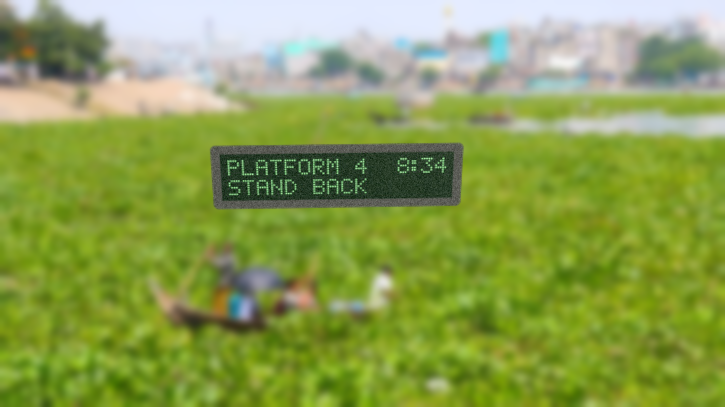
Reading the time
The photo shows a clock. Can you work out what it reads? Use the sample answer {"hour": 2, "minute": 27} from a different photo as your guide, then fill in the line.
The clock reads {"hour": 8, "minute": 34}
